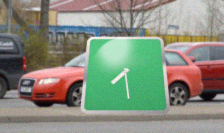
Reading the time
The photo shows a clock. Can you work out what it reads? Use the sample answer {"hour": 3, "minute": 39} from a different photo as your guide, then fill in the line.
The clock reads {"hour": 7, "minute": 29}
